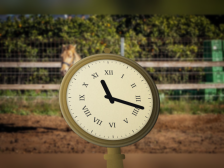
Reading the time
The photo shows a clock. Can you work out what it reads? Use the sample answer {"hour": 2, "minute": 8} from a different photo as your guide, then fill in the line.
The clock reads {"hour": 11, "minute": 18}
